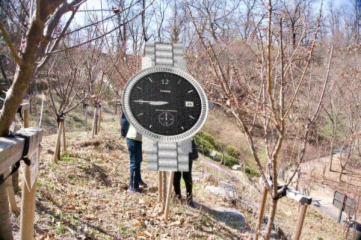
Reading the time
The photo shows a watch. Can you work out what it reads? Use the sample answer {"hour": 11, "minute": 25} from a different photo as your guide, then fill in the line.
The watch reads {"hour": 8, "minute": 45}
